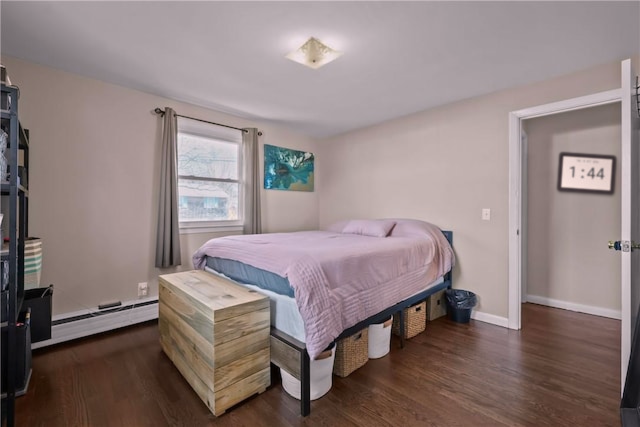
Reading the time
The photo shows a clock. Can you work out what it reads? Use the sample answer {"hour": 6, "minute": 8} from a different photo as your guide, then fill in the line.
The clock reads {"hour": 1, "minute": 44}
